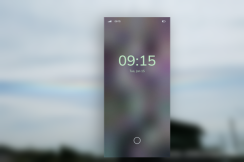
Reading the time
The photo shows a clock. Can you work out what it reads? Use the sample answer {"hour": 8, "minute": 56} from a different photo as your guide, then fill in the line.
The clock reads {"hour": 9, "minute": 15}
